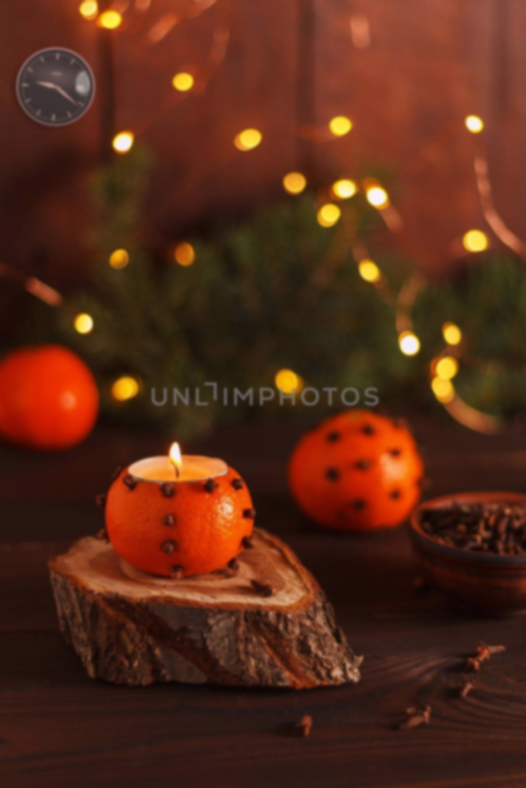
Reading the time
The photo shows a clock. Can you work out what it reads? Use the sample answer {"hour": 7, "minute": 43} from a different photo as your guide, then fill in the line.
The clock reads {"hour": 9, "minute": 21}
